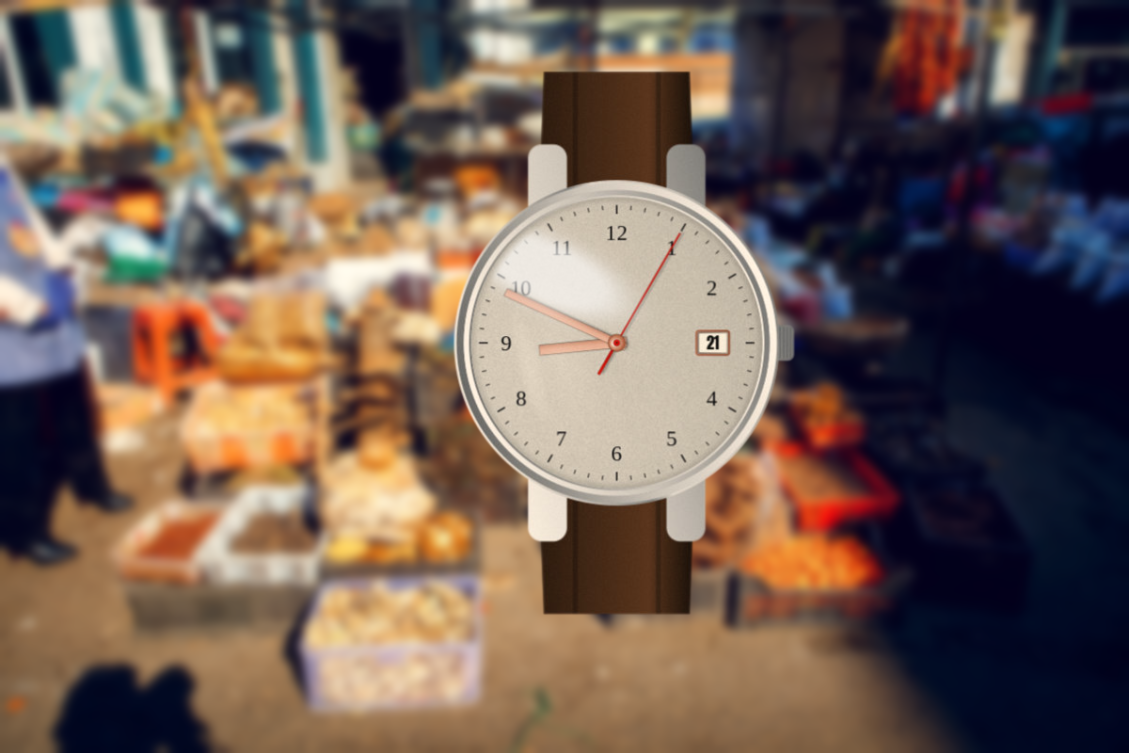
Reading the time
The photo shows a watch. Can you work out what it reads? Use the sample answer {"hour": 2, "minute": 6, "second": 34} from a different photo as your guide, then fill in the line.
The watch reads {"hour": 8, "minute": 49, "second": 5}
